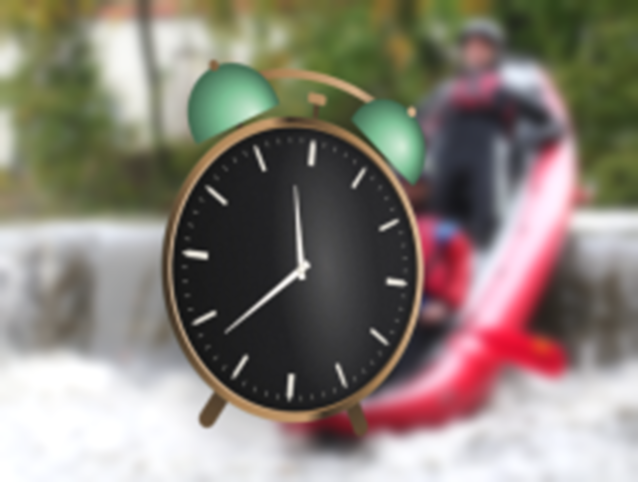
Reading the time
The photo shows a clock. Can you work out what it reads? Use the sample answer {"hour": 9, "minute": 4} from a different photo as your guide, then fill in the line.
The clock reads {"hour": 11, "minute": 38}
